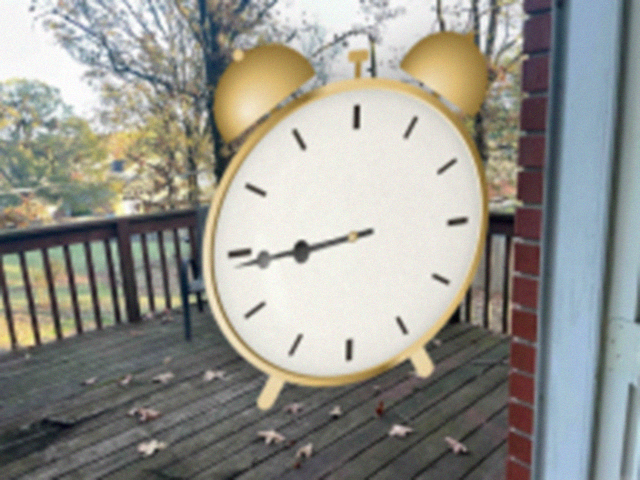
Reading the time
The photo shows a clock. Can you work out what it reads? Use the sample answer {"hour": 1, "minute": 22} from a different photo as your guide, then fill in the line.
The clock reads {"hour": 8, "minute": 44}
